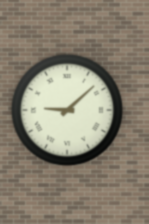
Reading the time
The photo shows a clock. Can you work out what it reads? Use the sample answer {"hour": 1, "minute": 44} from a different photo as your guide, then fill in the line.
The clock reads {"hour": 9, "minute": 8}
